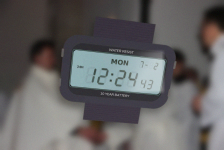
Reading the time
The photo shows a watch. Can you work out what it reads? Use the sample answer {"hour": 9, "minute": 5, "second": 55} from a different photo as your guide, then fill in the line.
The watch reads {"hour": 12, "minute": 24, "second": 43}
